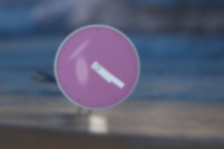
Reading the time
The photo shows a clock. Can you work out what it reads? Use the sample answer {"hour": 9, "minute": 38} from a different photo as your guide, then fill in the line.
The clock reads {"hour": 4, "minute": 21}
